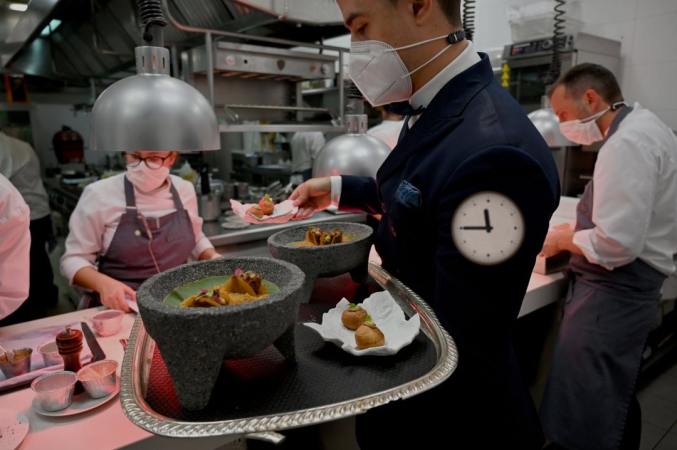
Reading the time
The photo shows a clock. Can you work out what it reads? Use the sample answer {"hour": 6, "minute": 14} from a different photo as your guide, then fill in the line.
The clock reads {"hour": 11, "minute": 45}
